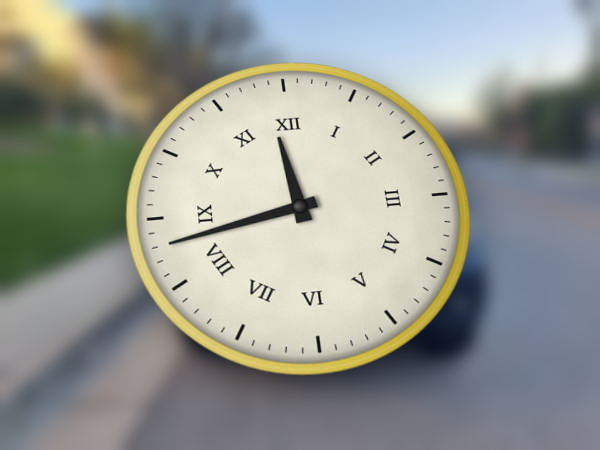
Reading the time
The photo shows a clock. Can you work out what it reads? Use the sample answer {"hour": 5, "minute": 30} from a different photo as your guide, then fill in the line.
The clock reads {"hour": 11, "minute": 43}
